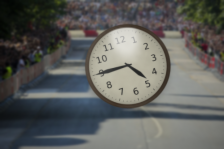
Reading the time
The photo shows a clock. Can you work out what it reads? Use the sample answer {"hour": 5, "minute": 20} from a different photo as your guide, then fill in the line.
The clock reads {"hour": 4, "minute": 45}
